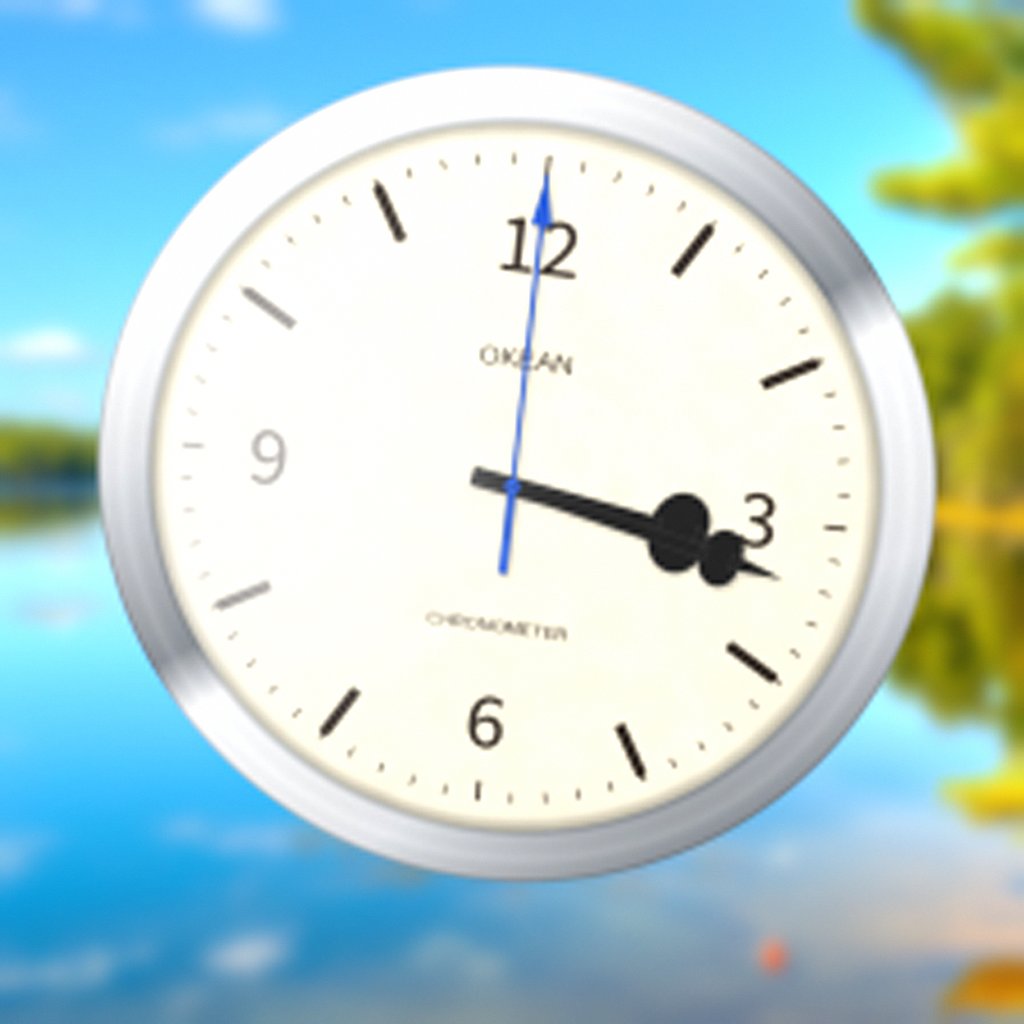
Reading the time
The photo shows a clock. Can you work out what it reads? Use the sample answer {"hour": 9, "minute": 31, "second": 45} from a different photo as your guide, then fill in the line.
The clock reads {"hour": 3, "minute": 17, "second": 0}
